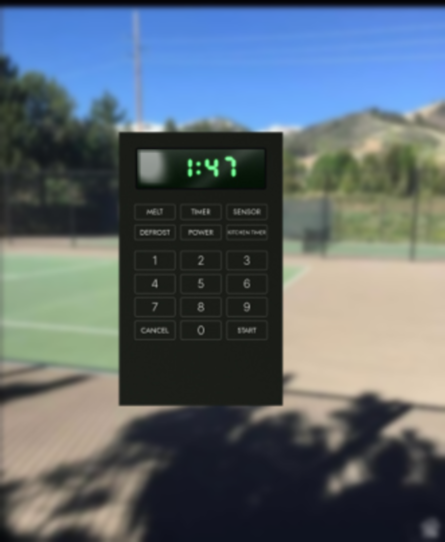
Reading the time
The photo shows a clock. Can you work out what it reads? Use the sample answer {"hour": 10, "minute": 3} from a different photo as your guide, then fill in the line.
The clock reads {"hour": 1, "minute": 47}
